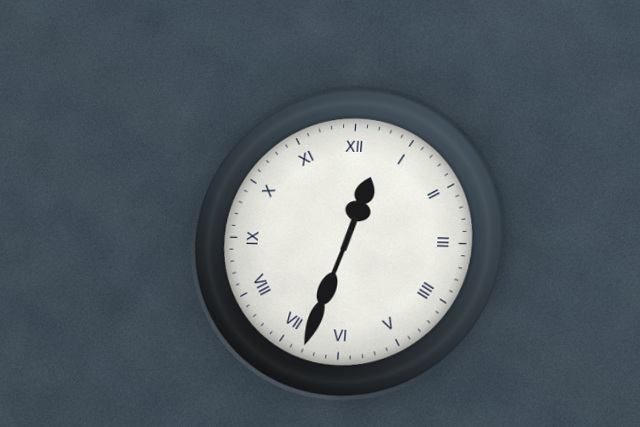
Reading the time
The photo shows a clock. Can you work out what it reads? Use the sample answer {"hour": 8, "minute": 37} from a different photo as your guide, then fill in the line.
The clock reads {"hour": 12, "minute": 33}
